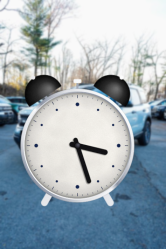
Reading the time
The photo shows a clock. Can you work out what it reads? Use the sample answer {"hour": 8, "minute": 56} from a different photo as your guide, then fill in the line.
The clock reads {"hour": 3, "minute": 27}
